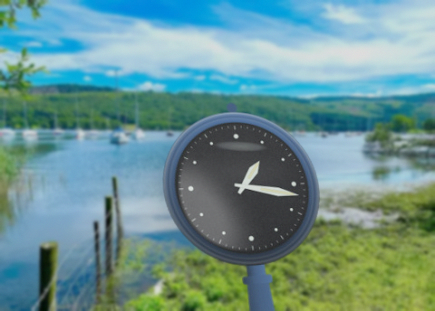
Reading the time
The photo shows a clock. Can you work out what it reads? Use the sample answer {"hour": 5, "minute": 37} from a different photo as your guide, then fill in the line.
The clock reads {"hour": 1, "minute": 17}
